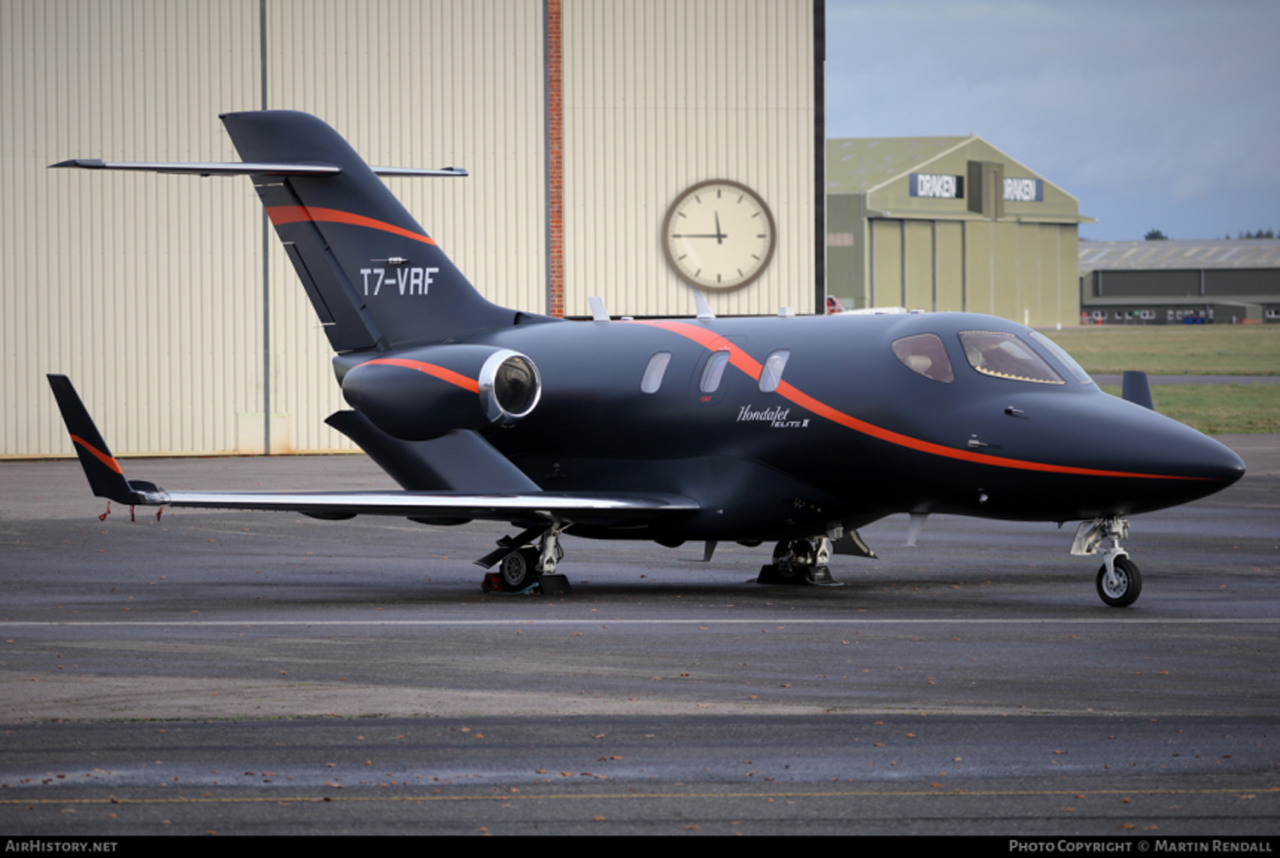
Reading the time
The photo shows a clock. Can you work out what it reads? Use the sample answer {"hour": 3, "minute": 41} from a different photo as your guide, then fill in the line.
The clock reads {"hour": 11, "minute": 45}
